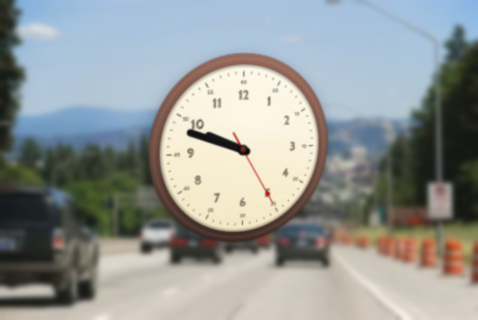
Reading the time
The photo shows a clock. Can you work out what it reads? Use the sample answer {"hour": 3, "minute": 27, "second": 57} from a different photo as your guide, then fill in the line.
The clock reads {"hour": 9, "minute": 48, "second": 25}
